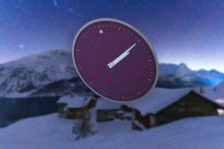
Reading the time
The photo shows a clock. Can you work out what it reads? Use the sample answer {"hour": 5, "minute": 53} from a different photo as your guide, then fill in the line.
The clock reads {"hour": 2, "minute": 10}
